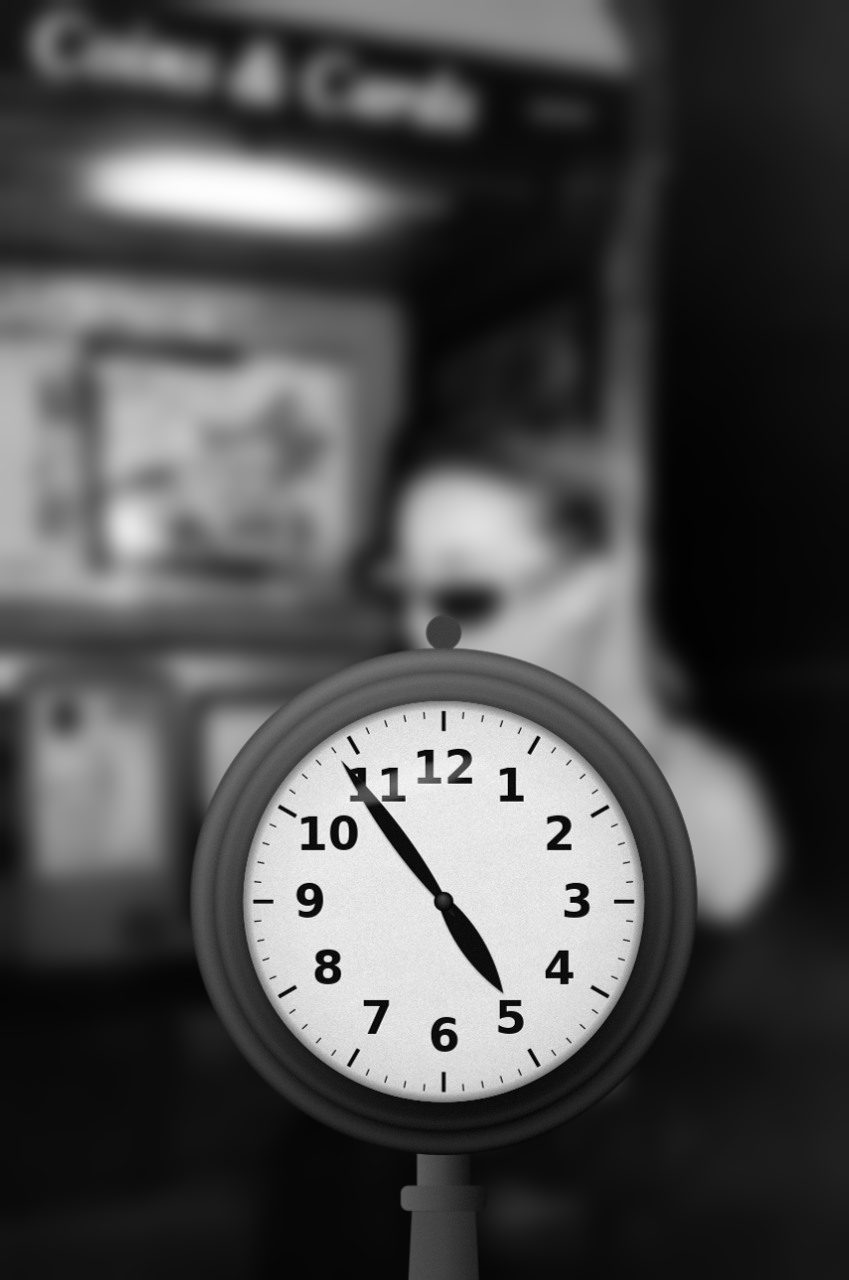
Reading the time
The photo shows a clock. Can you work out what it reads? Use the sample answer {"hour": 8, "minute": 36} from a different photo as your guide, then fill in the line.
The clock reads {"hour": 4, "minute": 54}
